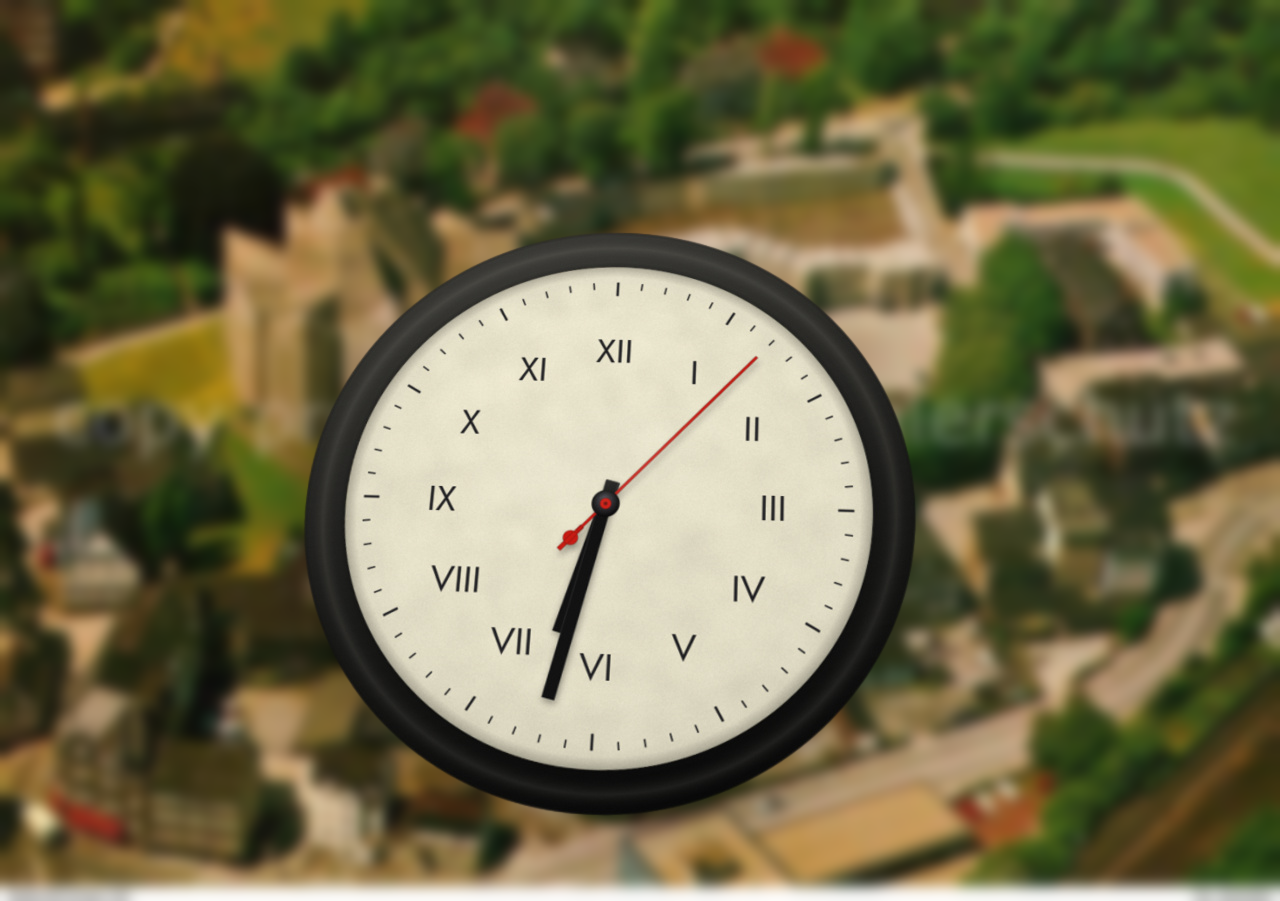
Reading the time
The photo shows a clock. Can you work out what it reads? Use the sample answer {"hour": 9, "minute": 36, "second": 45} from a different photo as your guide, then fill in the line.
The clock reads {"hour": 6, "minute": 32, "second": 7}
